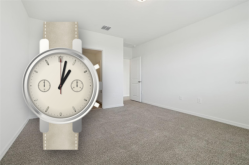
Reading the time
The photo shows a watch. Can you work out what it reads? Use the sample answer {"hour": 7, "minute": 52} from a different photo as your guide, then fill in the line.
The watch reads {"hour": 1, "minute": 2}
